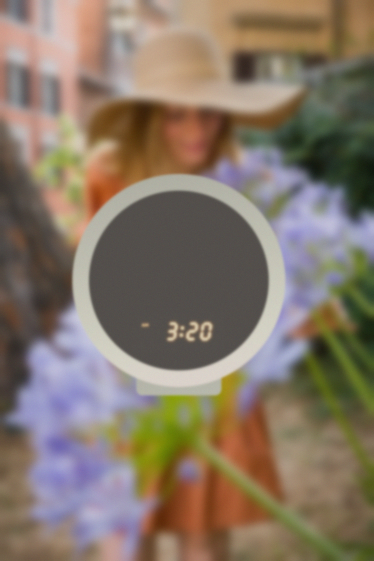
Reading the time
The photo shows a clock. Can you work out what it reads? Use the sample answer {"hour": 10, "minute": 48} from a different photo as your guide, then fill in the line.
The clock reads {"hour": 3, "minute": 20}
